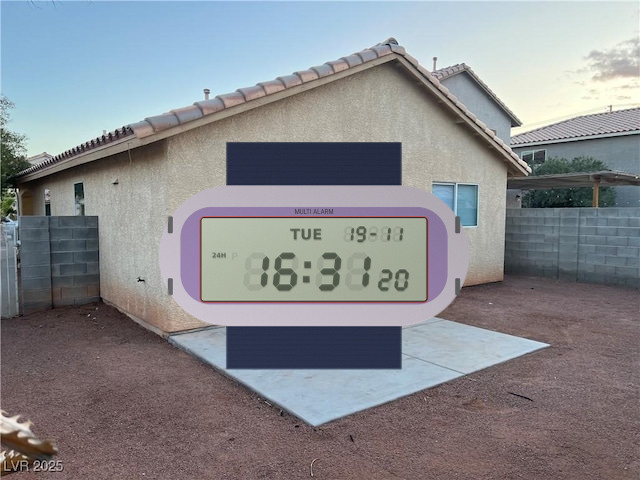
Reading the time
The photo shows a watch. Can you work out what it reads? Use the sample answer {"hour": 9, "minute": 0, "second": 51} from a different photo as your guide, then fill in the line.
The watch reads {"hour": 16, "minute": 31, "second": 20}
